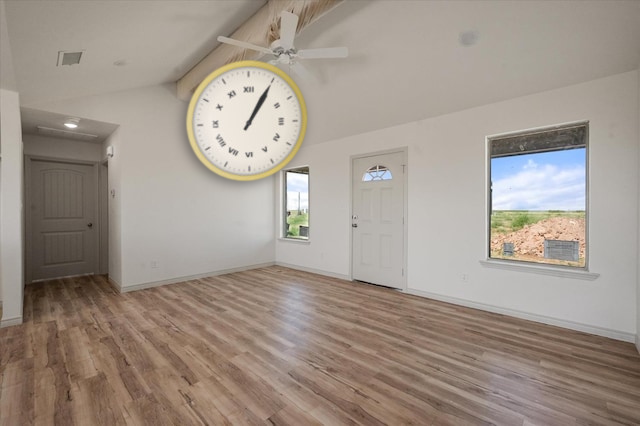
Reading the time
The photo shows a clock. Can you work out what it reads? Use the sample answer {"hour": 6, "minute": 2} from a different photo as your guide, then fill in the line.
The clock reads {"hour": 1, "minute": 5}
